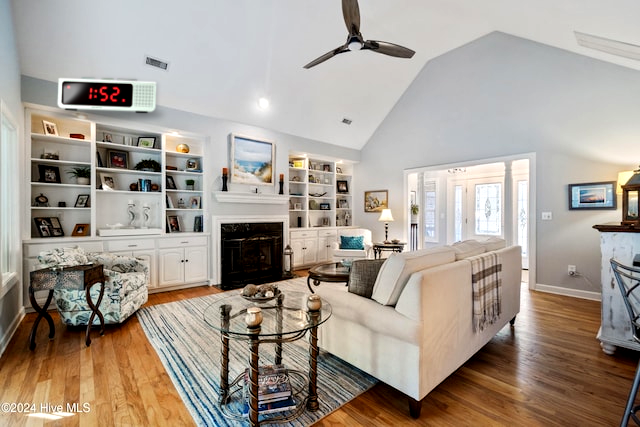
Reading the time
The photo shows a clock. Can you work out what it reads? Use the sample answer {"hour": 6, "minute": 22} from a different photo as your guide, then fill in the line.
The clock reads {"hour": 1, "minute": 52}
